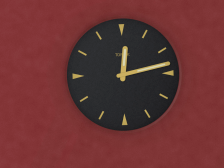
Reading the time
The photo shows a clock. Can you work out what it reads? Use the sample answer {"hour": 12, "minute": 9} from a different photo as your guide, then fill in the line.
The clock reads {"hour": 12, "minute": 13}
